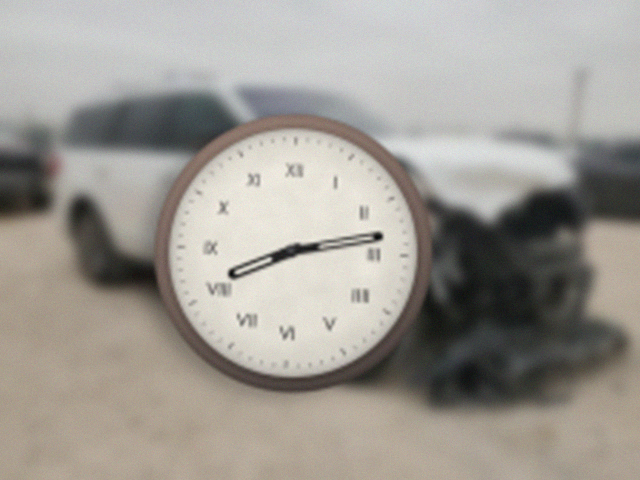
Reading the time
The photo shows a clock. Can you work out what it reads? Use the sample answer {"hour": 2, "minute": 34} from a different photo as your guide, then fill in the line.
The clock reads {"hour": 8, "minute": 13}
